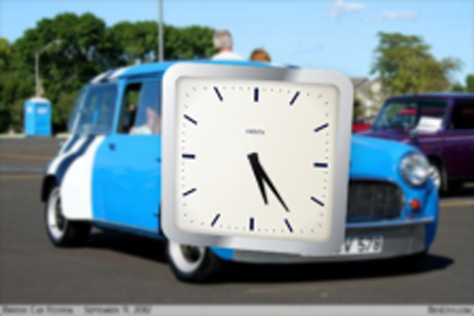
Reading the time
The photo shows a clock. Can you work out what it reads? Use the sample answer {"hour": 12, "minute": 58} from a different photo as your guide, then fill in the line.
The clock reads {"hour": 5, "minute": 24}
